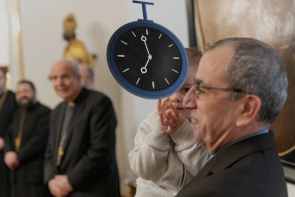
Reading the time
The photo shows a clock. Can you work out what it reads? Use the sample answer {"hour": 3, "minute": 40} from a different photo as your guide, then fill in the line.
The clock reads {"hour": 6, "minute": 58}
